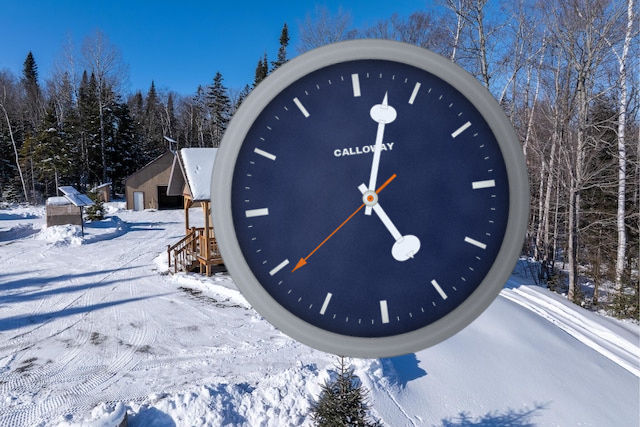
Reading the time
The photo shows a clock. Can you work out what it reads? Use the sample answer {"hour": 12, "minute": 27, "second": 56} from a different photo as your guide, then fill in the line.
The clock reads {"hour": 5, "minute": 2, "second": 39}
